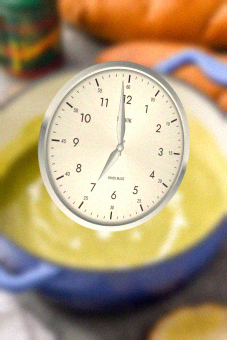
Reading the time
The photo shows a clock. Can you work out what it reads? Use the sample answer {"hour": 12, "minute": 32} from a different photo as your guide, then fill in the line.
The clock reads {"hour": 6, "minute": 59}
